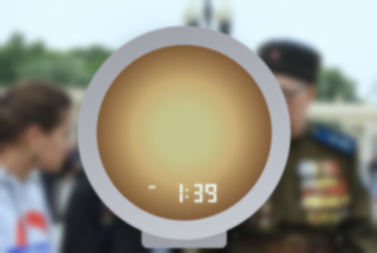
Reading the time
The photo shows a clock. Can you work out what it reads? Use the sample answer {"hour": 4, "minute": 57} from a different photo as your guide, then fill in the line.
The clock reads {"hour": 1, "minute": 39}
